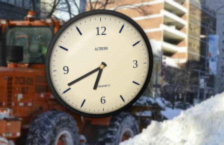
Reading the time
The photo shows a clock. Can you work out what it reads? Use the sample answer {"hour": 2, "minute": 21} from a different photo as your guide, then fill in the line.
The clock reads {"hour": 6, "minute": 41}
